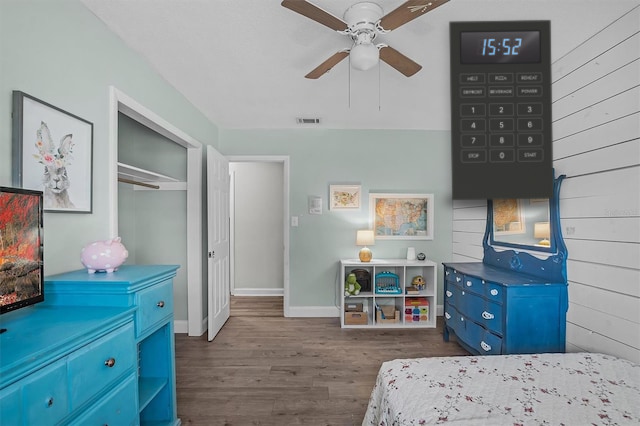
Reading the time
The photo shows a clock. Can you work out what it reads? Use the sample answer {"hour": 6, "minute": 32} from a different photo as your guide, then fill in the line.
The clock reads {"hour": 15, "minute": 52}
